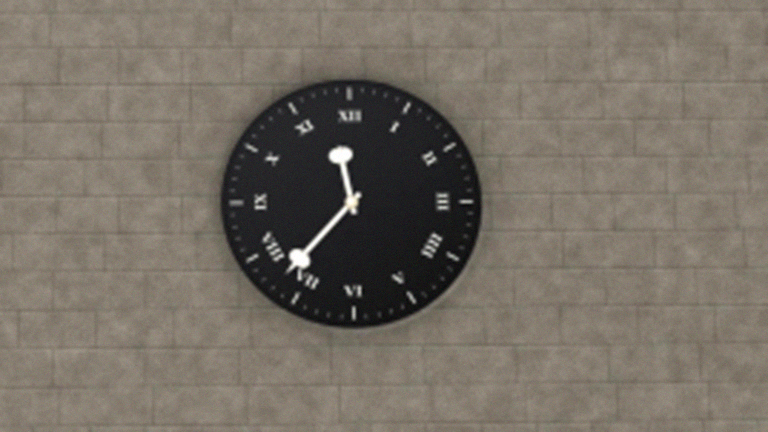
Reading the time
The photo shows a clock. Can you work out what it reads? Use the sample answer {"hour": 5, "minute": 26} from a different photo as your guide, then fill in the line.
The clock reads {"hour": 11, "minute": 37}
